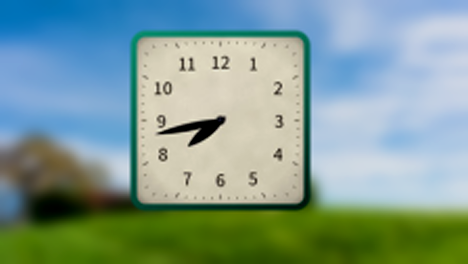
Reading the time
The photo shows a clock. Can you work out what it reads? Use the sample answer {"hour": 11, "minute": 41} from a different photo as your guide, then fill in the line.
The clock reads {"hour": 7, "minute": 43}
